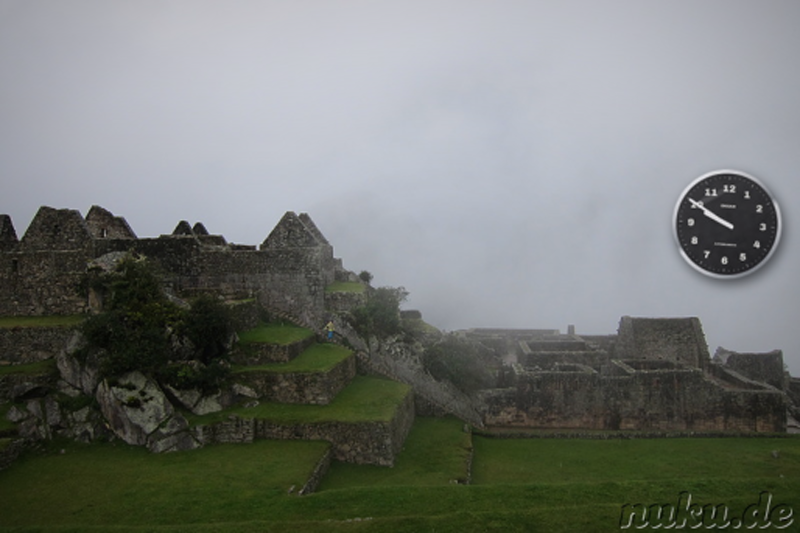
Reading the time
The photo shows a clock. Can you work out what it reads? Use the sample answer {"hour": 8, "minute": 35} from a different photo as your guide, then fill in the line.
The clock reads {"hour": 9, "minute": 50}
